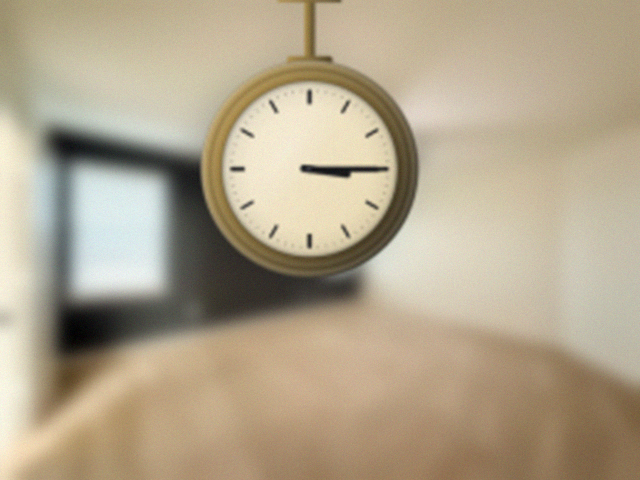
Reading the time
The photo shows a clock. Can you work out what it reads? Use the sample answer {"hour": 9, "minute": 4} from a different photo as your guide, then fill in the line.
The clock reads {"hour": 3, "minute": 15}
